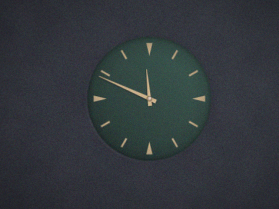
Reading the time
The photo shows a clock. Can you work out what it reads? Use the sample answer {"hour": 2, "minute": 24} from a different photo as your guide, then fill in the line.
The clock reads {"hour": 11, "minute": 49}
